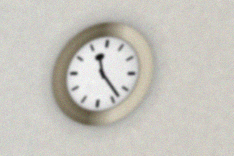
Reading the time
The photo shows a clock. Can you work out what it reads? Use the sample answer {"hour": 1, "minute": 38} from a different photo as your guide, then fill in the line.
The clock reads {"hour": 11, "minute": 23}
